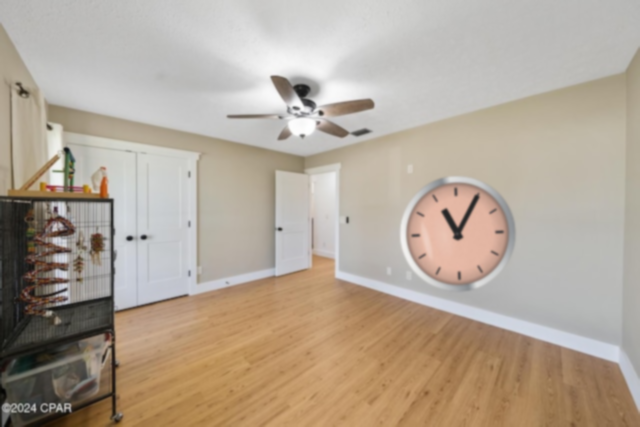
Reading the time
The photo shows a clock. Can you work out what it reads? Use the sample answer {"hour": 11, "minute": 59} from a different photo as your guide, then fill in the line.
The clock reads {"hour": 11, "minute": 5}
